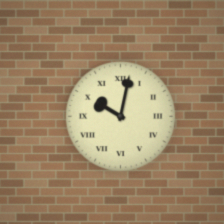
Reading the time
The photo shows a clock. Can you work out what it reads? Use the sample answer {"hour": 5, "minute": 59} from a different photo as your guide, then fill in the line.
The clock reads {"hour": 10, "minute": 2}
